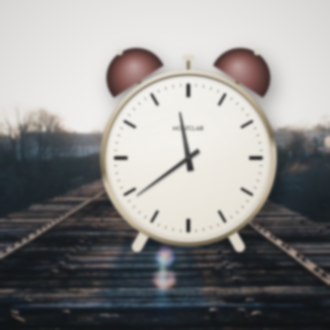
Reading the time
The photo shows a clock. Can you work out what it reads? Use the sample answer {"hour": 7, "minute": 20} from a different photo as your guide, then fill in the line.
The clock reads {"hour": 11, "minute": 39}
